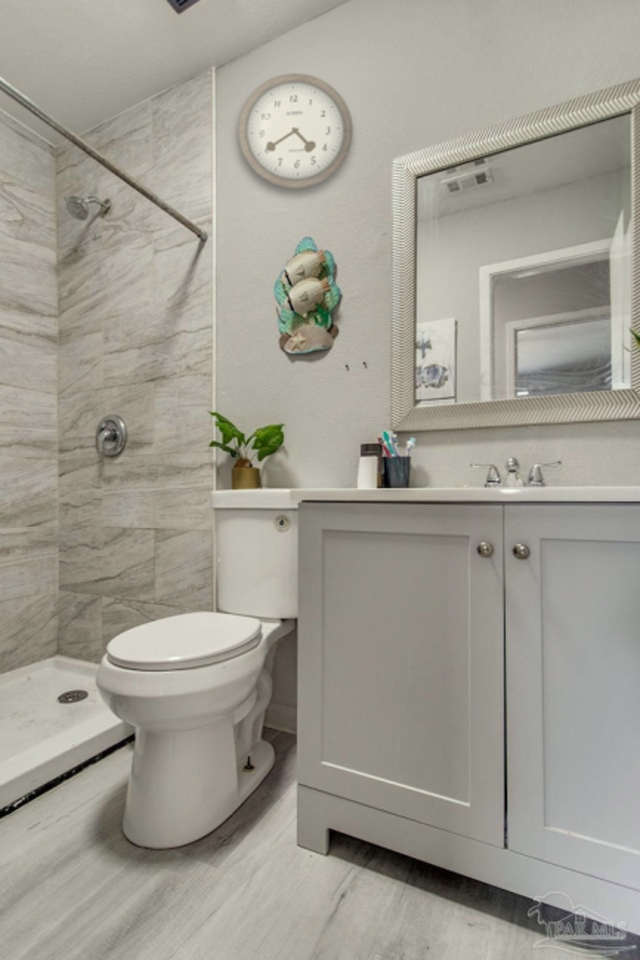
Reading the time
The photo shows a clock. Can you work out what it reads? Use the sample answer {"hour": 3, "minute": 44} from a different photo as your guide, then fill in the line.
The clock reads {"hour": 4, "minute": 40}
